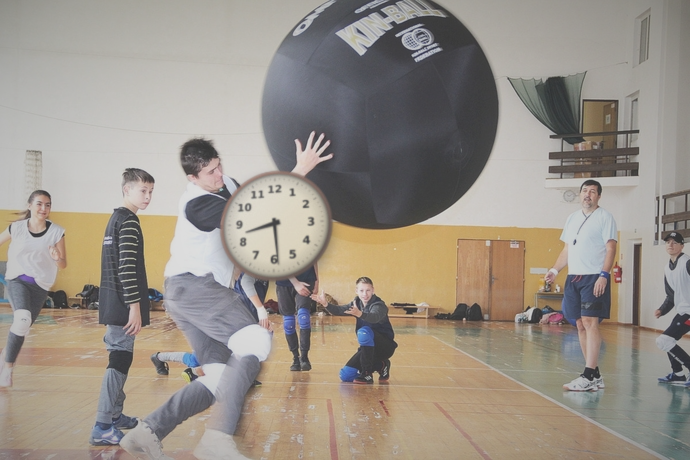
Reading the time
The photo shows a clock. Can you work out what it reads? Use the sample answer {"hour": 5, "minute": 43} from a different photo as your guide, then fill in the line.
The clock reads {"hour": 8, "minute": 29}
